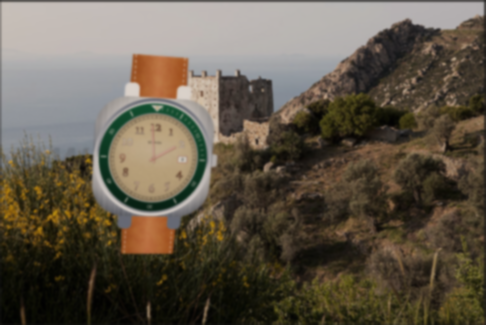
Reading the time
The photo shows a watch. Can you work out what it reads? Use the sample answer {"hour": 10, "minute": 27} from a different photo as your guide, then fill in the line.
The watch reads {"hour": 1, "minute": 59}
